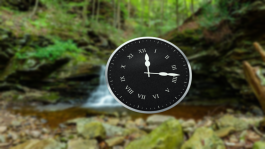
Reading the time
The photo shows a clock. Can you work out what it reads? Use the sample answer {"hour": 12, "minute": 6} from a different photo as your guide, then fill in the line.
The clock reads {"hour": 12, "minute": 18}
